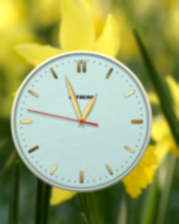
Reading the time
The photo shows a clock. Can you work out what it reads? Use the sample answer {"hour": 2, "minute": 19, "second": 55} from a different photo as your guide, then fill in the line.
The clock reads {"hour": 12, "minute": 56, "second": 47}
